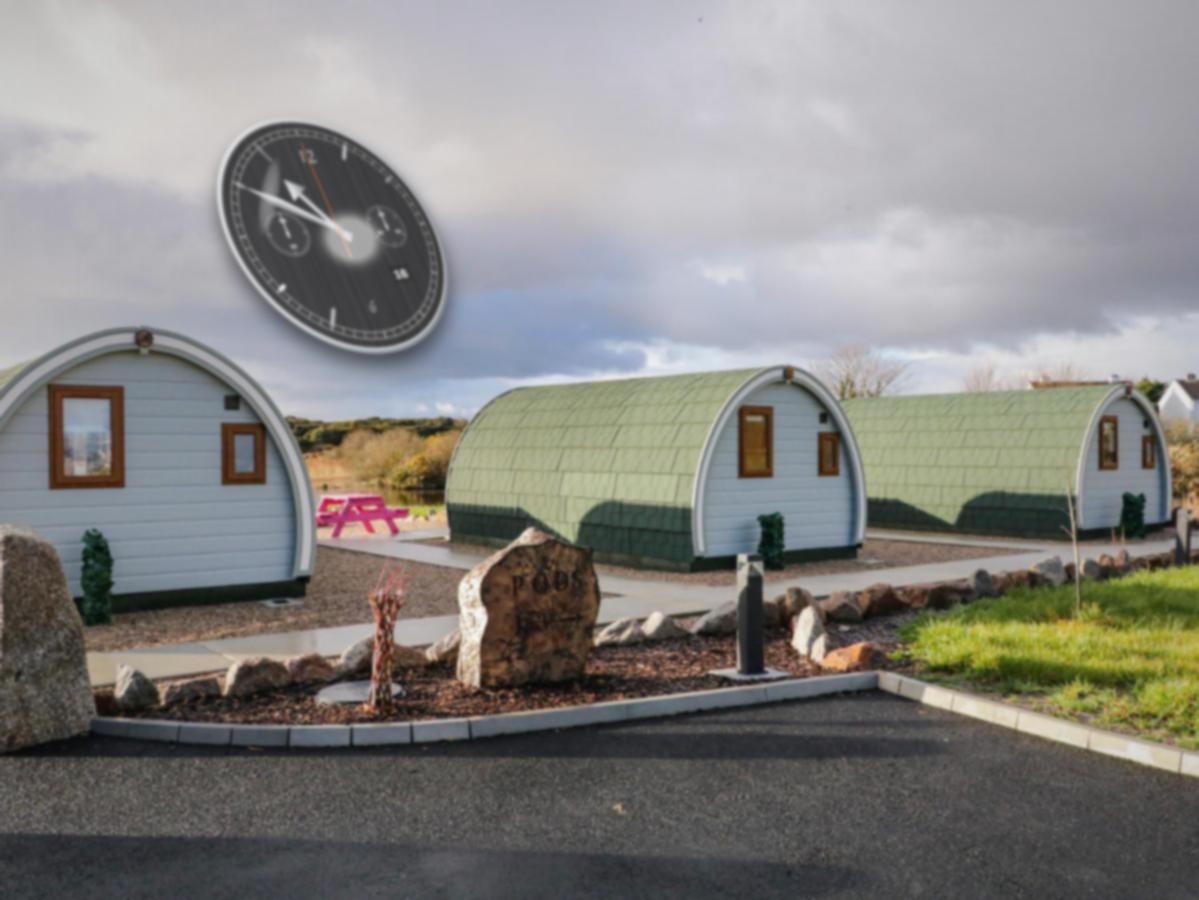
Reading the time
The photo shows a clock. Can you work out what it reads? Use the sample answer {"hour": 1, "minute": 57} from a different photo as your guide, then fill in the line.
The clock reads {"hour": 10, "minute": 50}
